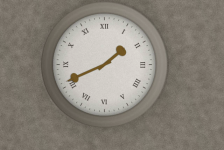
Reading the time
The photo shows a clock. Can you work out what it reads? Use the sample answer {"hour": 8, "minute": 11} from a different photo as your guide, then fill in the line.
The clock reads {"hour": 1, "minute": 41}
